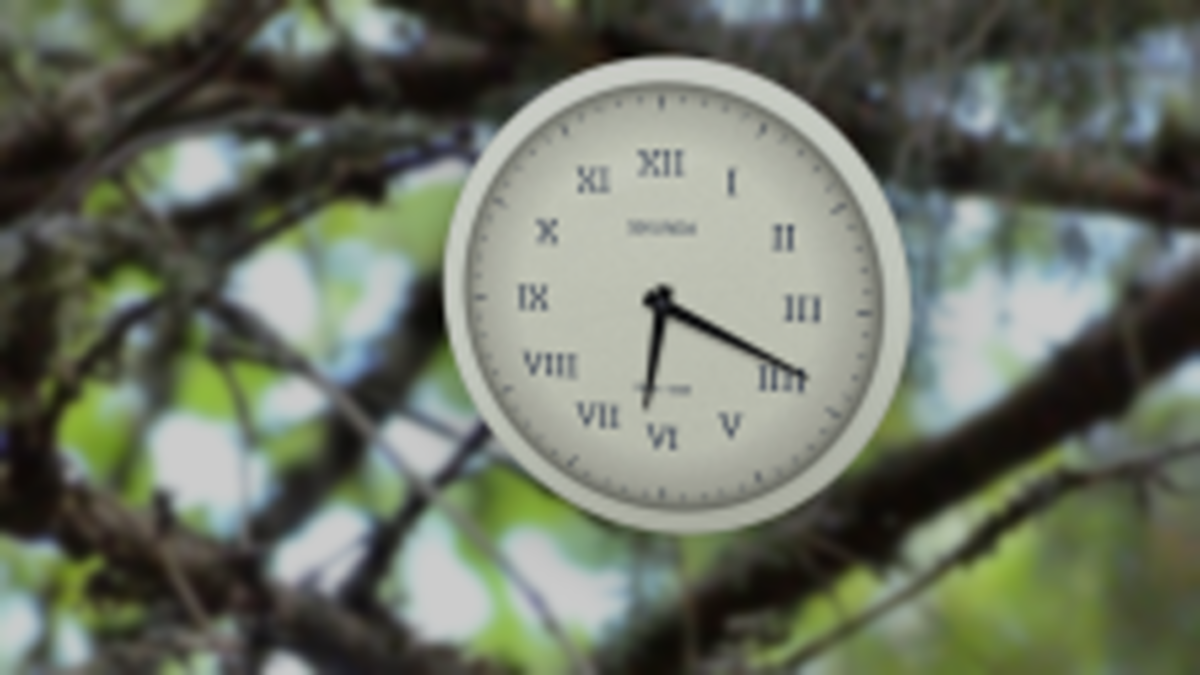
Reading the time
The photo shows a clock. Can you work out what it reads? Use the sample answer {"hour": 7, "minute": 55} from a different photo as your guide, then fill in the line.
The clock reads {"hour": 6, "minute": 19}
